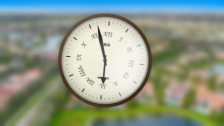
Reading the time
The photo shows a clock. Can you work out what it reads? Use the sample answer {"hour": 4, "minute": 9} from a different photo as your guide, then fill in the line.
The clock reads {"hour": 5, "minute": 57}
